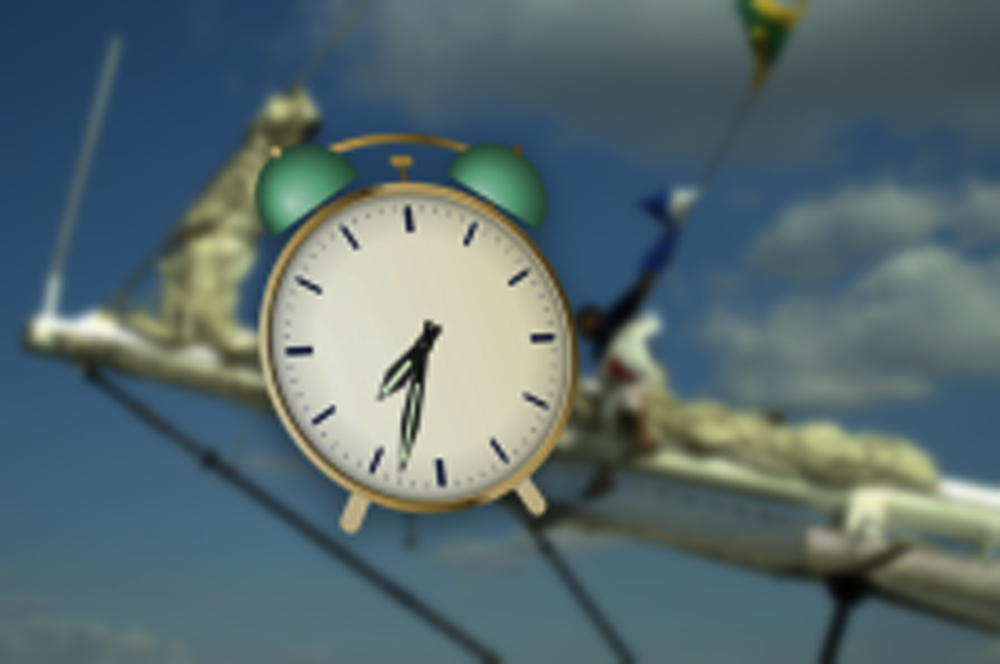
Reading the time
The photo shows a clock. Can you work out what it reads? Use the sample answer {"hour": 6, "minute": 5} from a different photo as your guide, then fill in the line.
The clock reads {"hour": 7, "minute": 33}
